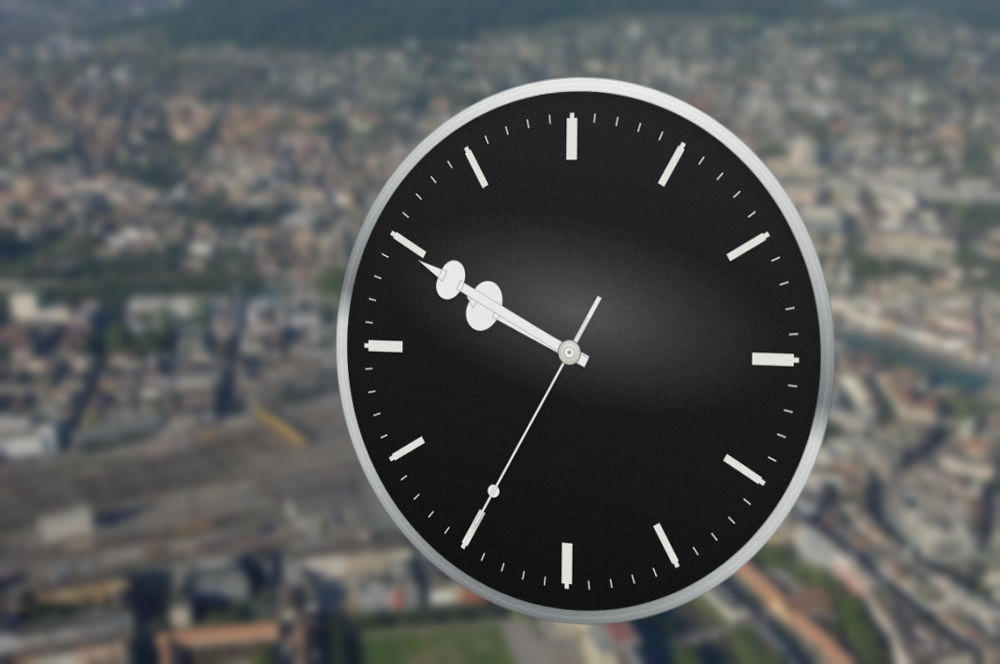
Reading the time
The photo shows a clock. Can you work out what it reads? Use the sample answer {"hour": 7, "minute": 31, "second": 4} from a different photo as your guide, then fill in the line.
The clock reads {"hour": 9, "minute": 49, "second": 35}
